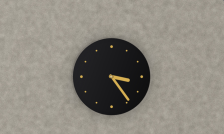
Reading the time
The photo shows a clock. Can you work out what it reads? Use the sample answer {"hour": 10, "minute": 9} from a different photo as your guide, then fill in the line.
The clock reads {"hour": 3, "minute": 24}
